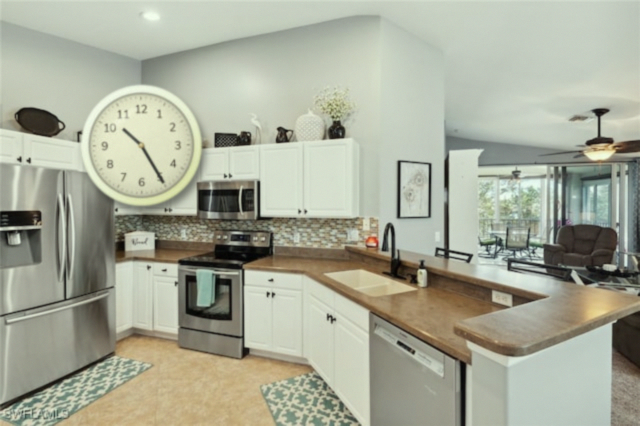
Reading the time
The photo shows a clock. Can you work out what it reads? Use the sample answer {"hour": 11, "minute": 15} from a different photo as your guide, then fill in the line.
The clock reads {"hour": 10, "minute": 25}
